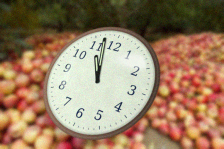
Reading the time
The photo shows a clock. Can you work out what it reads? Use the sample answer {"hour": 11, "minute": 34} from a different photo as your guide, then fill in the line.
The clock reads {"hour": 10, "minute": 57}
